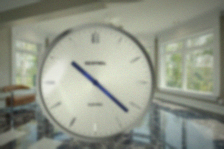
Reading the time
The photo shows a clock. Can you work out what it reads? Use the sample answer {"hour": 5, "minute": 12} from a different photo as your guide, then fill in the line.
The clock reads {"hour": 10, "minute": 22}
